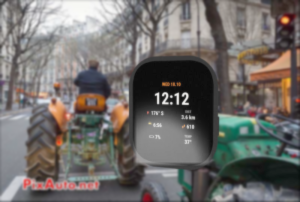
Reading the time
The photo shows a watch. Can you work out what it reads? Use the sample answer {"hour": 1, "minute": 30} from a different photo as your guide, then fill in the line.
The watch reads {"hour": 12, "minute": 12}
